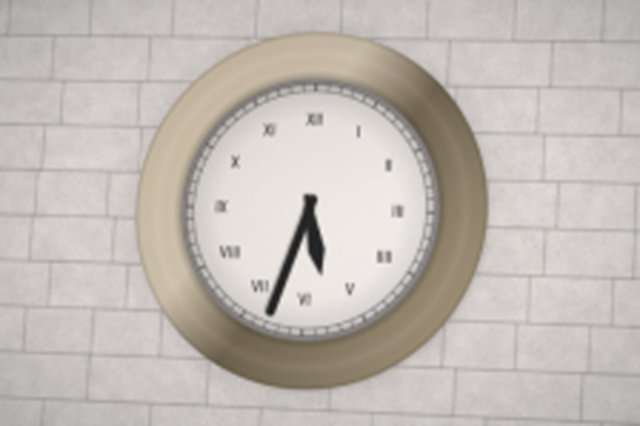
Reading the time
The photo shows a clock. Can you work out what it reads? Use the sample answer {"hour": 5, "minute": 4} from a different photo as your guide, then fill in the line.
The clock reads {"hour": 5, "minute": 33}
